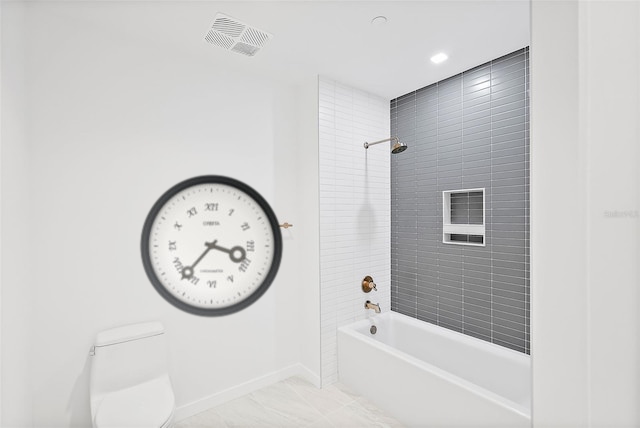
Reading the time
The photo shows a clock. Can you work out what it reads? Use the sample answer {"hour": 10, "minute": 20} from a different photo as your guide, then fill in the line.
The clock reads {"hour": 3, "minute": 37}
